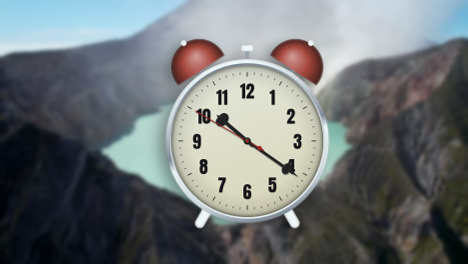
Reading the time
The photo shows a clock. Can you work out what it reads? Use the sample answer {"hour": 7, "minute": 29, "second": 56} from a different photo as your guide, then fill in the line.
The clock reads {"hour": 10, "minute": 20, "second": 50}
